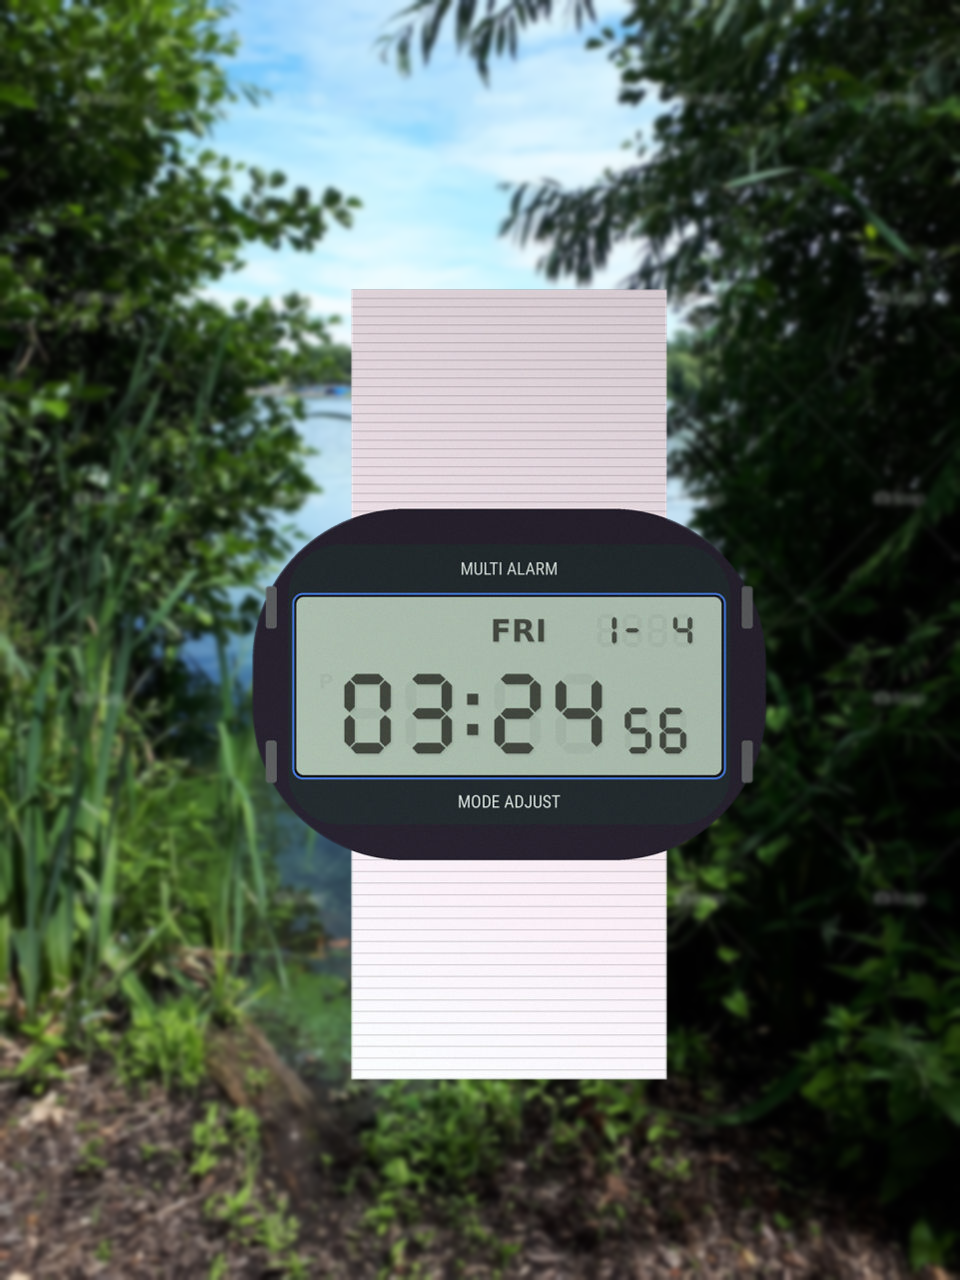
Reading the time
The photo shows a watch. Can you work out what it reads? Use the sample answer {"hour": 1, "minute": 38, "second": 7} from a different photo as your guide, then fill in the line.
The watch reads {"hour": 3, "minute": 24, "second": 56}
